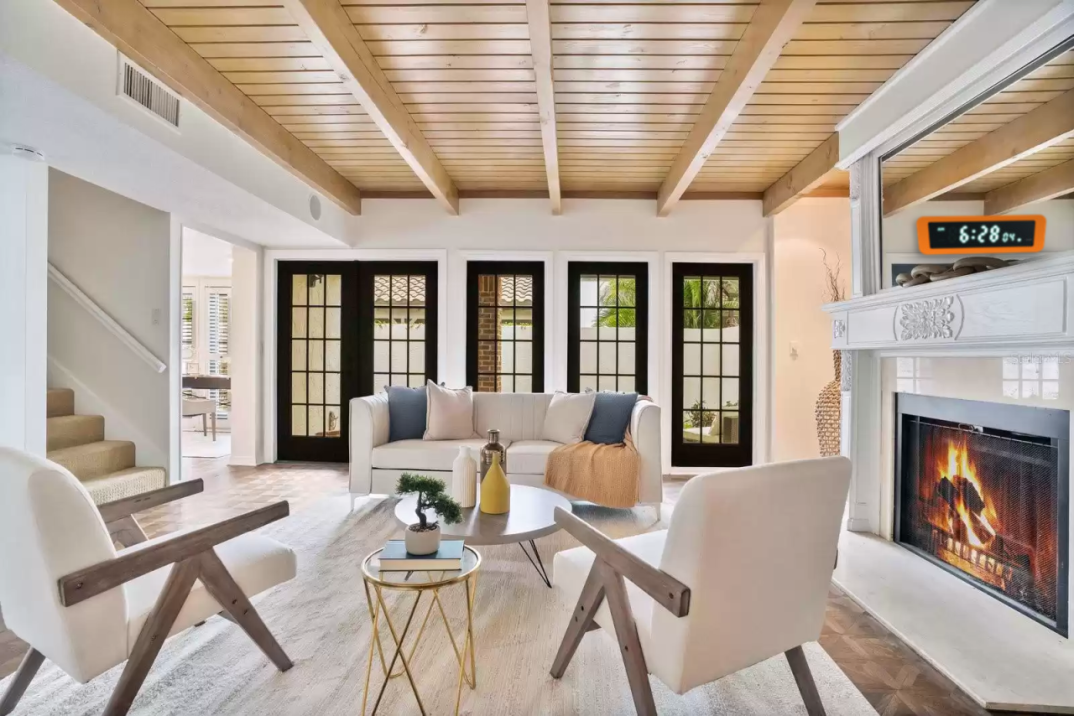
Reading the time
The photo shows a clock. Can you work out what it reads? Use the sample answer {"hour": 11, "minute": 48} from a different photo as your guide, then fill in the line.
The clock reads {"hour": 6, "minute": 28}
